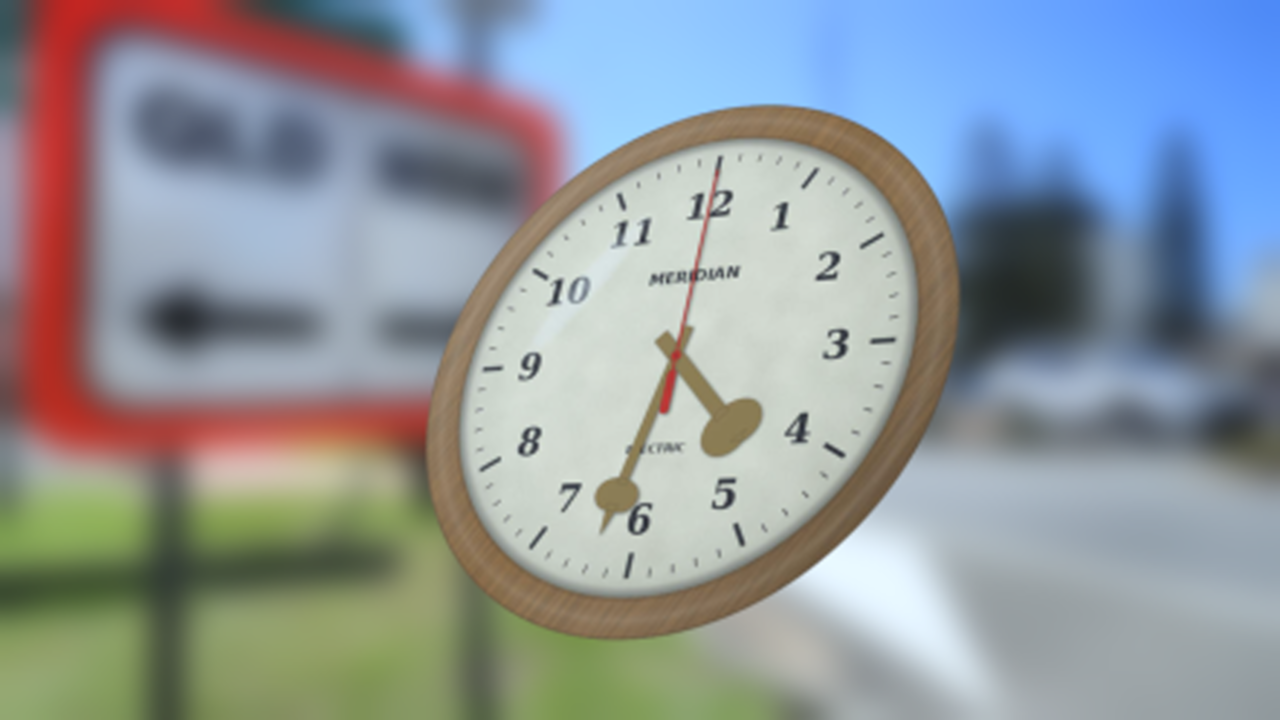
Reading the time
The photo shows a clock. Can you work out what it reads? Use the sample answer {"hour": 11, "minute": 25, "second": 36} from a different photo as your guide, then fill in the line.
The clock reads {"hour": 4, "minute": 32, "second": 0}
